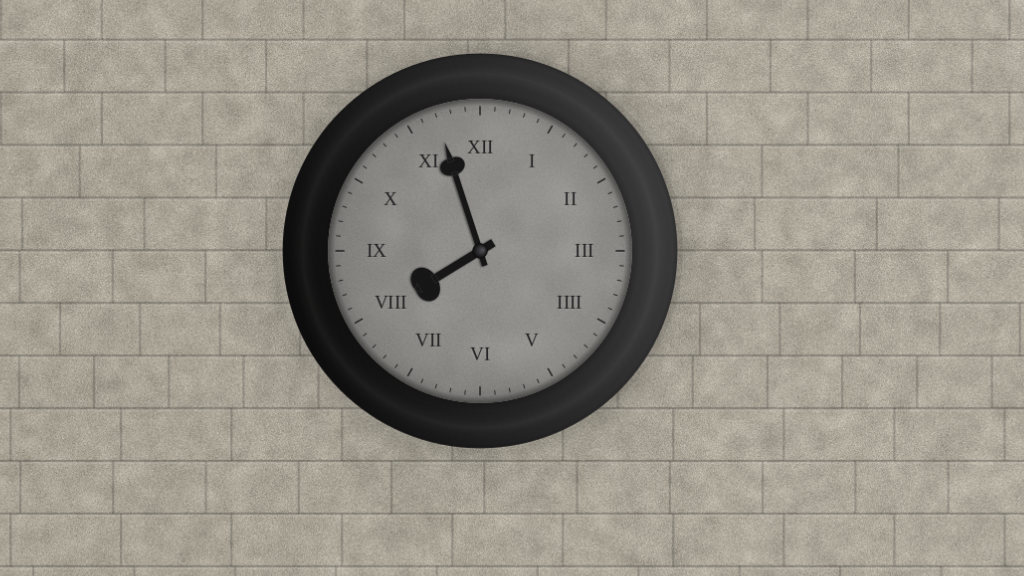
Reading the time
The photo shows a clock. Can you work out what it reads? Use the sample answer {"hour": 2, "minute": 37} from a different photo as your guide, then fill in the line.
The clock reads {"hour": 7, "minute": 57}
